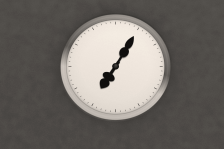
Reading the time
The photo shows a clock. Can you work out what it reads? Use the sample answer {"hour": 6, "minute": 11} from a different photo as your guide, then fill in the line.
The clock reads {"hour": 7, "minute": 5}
